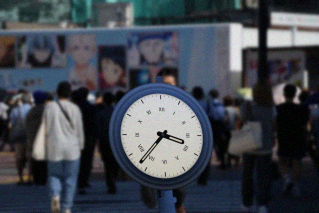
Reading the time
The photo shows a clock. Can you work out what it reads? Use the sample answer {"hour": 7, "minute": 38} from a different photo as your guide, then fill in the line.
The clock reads {"hour": 3, "minute": 37}
